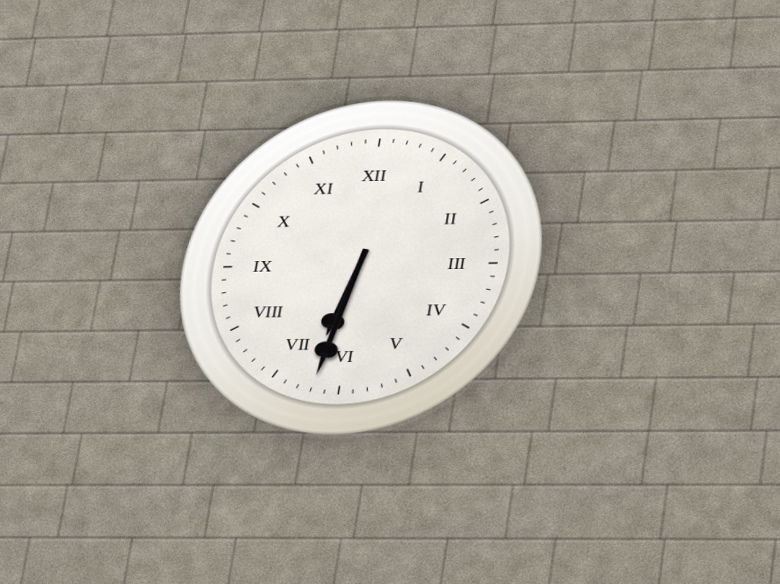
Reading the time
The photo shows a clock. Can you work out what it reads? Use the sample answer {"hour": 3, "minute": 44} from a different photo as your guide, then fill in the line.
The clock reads {"hour": 6, "minute": 32}
